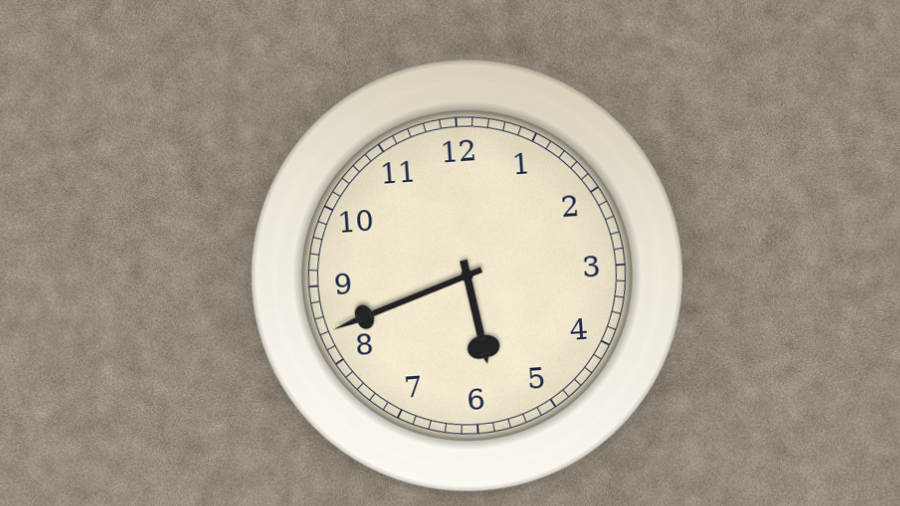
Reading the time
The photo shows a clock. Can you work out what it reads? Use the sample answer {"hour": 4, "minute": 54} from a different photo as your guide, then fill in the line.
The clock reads {"hour": 5, "minute": 42}
